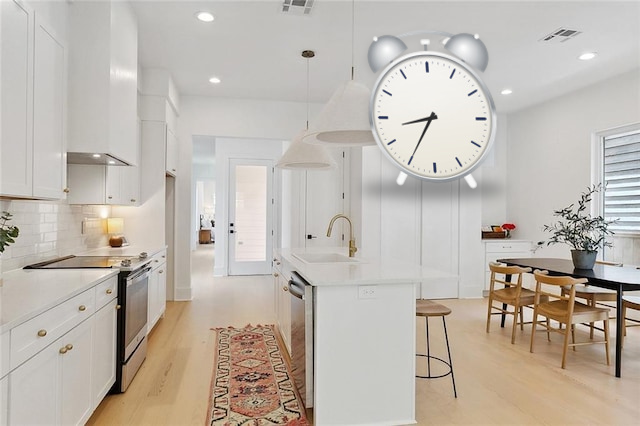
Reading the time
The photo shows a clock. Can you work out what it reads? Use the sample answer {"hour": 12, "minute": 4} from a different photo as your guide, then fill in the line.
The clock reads {"hour": 8, "minute": 35}
